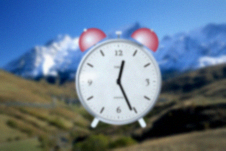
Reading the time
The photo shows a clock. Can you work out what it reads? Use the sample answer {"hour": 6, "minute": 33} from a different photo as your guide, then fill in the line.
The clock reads {"hour": 12, "minute": 26}
